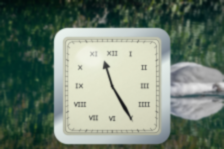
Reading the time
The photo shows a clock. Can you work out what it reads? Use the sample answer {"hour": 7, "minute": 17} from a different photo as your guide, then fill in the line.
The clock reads {"hour": 11, "minute": 25}
